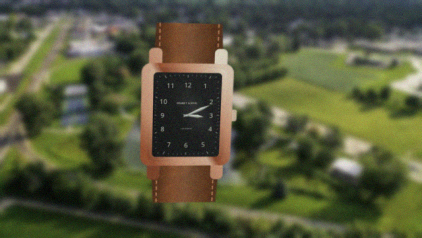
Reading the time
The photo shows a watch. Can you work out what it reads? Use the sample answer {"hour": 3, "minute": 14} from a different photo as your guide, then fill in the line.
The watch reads {"hour": 3, "minute": 11}
